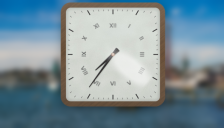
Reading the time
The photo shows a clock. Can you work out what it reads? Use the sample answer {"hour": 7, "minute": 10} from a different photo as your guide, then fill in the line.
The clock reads {"hour": 7, "minute": 36}
